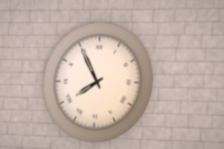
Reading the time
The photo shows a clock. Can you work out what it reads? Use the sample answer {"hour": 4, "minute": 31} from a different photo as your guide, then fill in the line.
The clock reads {"hour": 7, "minute": 55}
